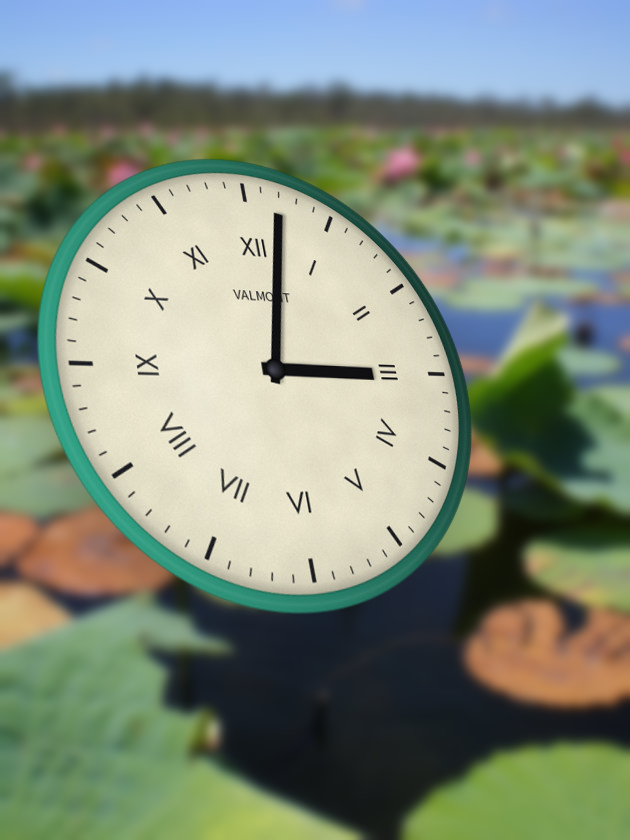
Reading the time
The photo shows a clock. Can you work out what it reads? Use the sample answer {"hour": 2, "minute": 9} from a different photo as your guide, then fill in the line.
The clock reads {"hour": 3, "minute": 2}
